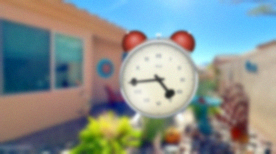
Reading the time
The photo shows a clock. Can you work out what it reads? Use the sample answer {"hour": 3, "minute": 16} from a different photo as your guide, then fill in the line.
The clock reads {"hour": 4, "minute": 44}
